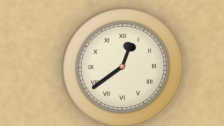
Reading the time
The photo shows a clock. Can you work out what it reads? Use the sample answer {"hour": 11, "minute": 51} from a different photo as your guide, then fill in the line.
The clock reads {"hour": 12, "minute": 39}
